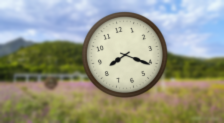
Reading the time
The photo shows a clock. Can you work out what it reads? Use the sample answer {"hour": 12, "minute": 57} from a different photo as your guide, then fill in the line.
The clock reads {"hour": 8, "minute": 21}
